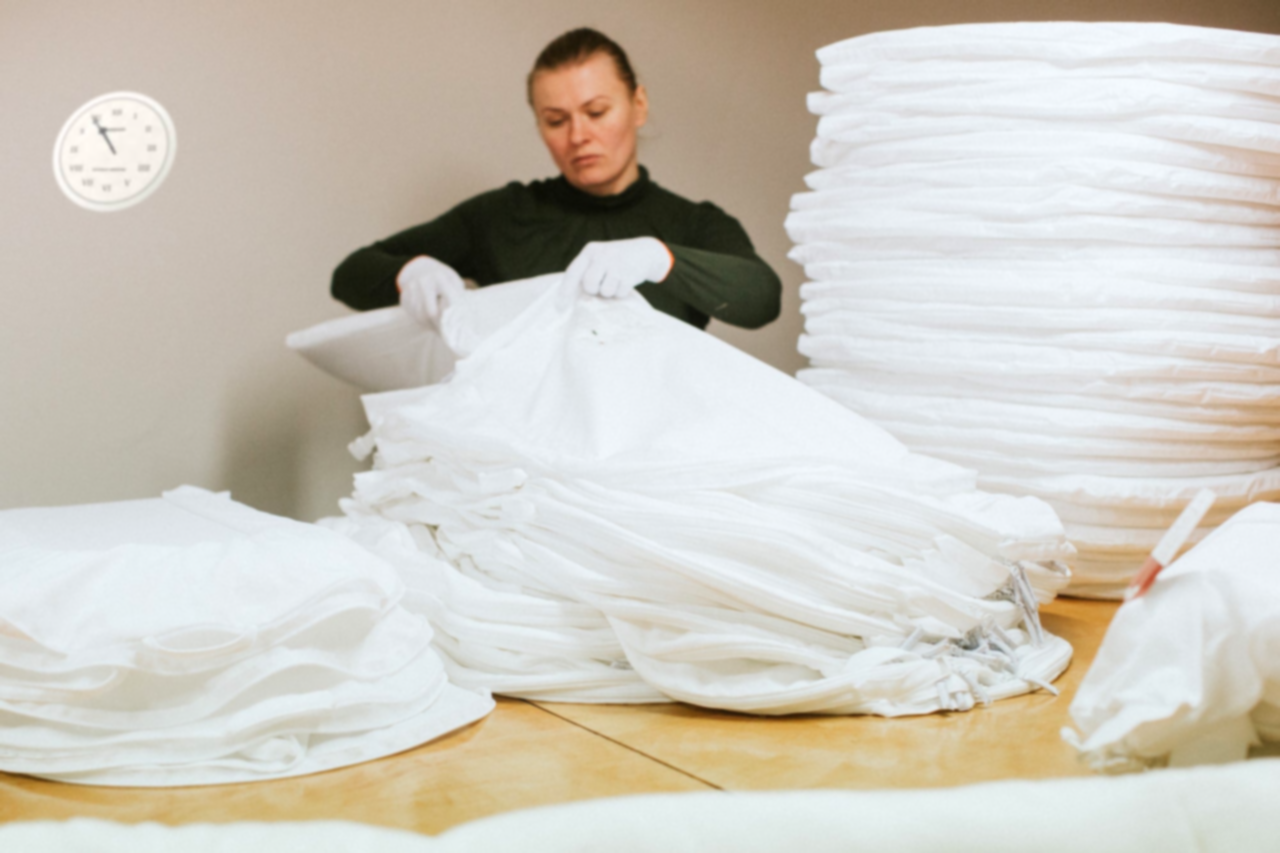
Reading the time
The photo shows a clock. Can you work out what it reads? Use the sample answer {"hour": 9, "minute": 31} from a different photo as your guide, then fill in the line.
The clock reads {"hour": 10, "minute": 54}
